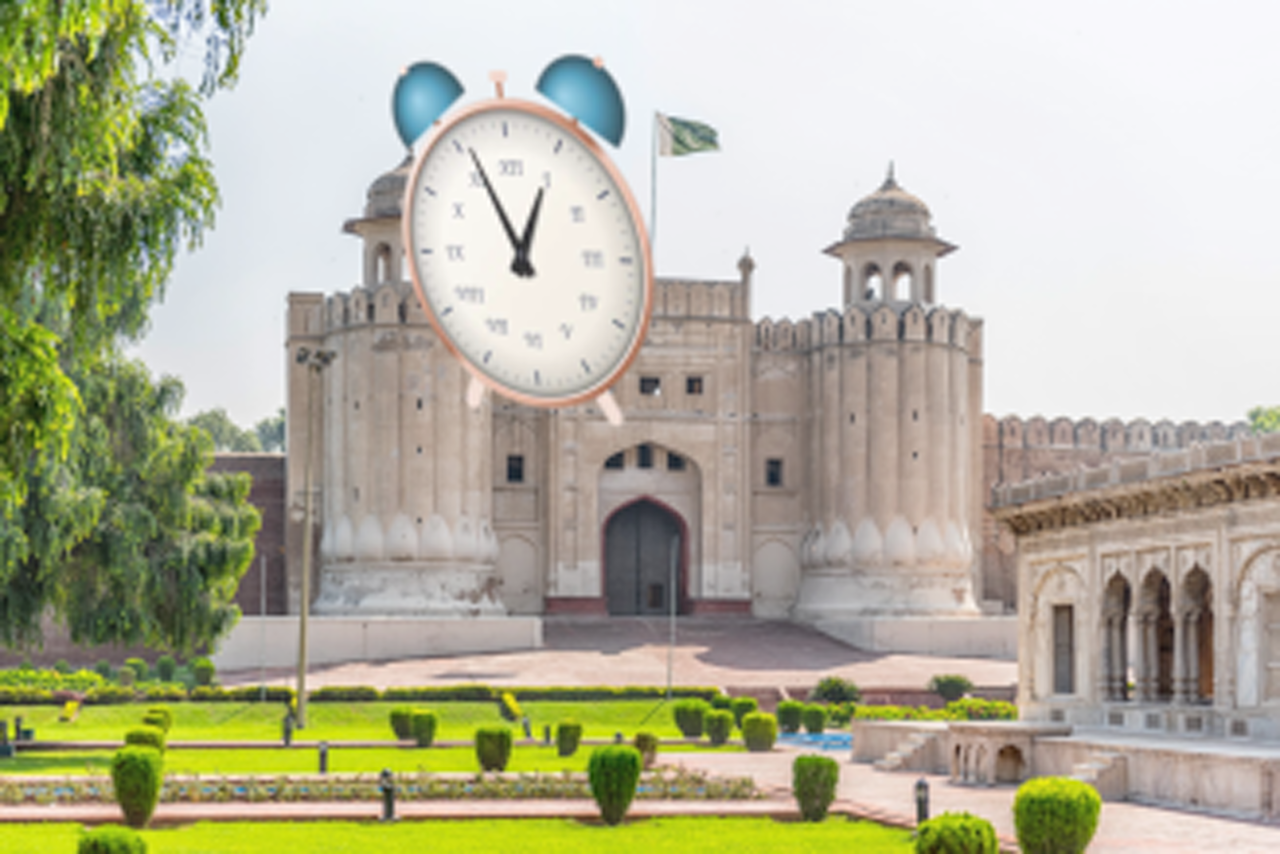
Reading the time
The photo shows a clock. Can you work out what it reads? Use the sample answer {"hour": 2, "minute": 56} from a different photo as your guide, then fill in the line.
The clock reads {"hour": 12, "minute": 56}
